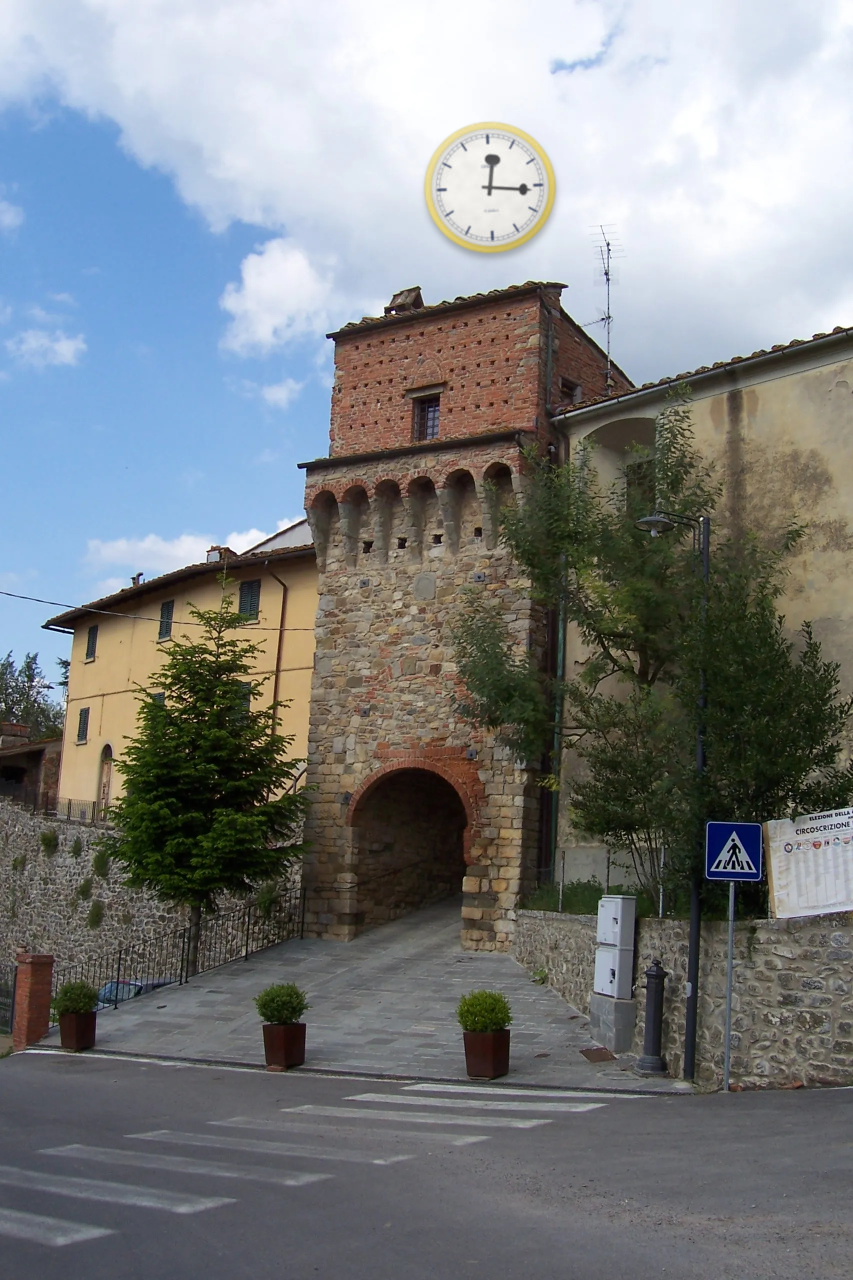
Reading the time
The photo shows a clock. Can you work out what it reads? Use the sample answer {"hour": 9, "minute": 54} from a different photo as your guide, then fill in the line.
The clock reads {"hour": 12, "minute": 16}
